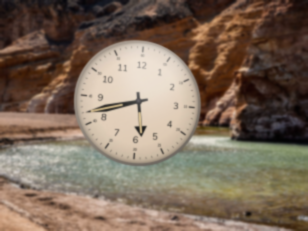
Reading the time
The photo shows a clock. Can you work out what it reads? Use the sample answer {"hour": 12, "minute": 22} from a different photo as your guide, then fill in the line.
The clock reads {"hour": 5, "minute": 42}
